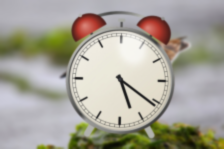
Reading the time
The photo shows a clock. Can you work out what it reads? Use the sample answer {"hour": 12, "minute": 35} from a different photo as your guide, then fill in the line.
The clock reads {"hour": 5, "minute": 21}
